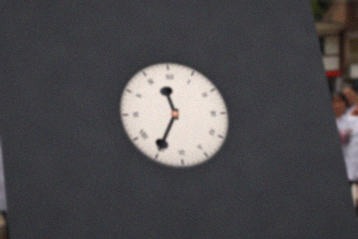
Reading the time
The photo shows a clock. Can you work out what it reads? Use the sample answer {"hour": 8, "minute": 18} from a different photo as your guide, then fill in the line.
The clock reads {"hour": 11, "minute": 35}
